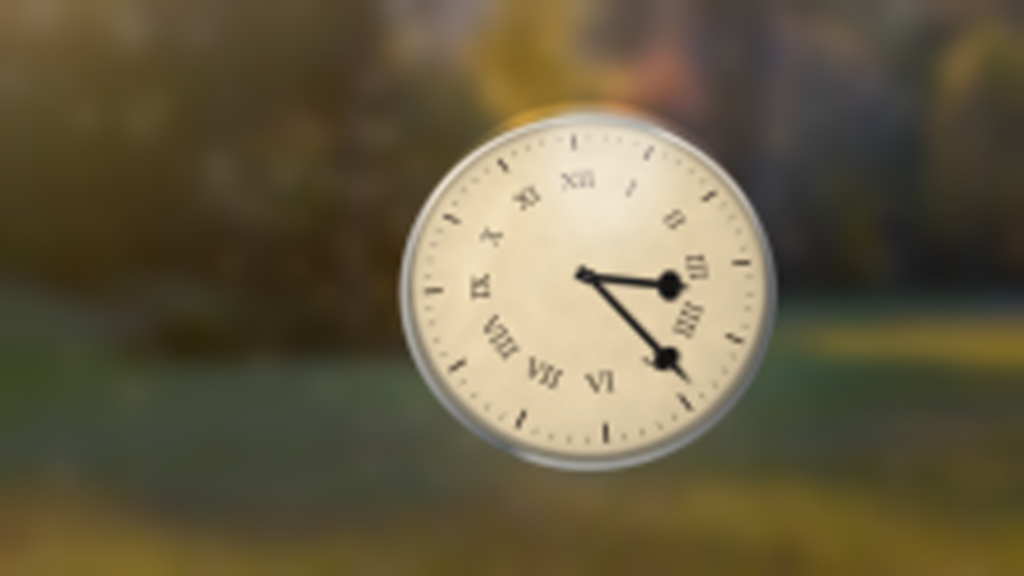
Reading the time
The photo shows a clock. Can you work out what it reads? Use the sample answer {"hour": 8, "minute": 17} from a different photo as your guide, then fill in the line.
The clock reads {"hour": 3, "minute": 24}
